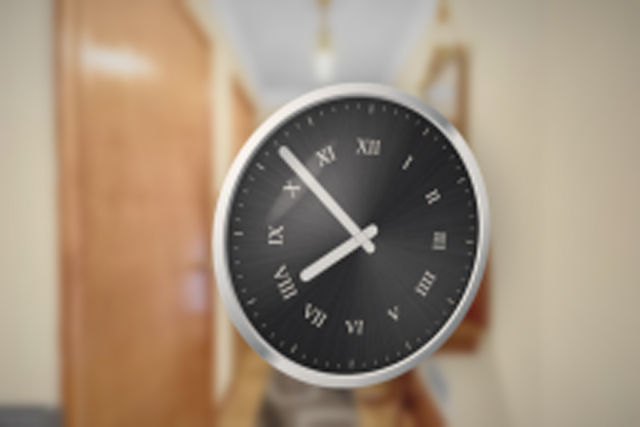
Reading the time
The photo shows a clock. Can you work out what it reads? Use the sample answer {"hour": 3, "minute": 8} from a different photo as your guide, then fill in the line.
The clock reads {"hour": 7, "minute": 52}
